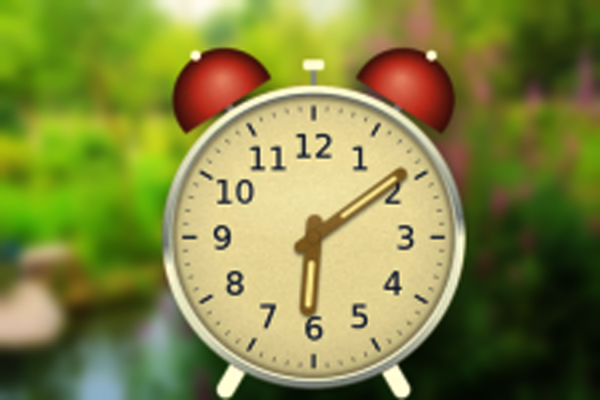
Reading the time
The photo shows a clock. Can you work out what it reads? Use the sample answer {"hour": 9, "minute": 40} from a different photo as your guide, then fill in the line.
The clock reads {"hour": 6, "minute": 9}
